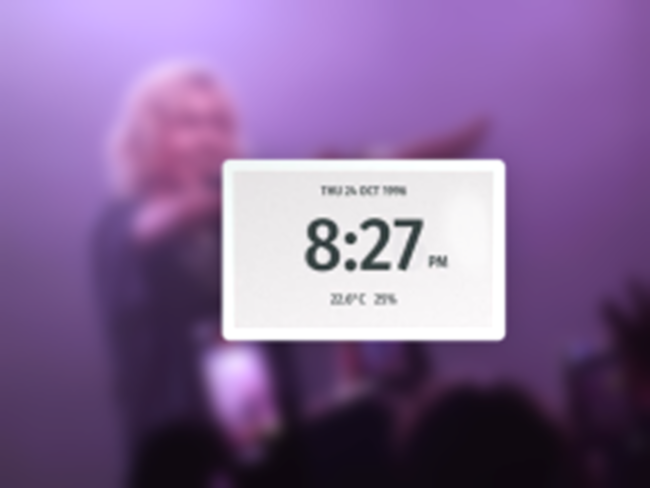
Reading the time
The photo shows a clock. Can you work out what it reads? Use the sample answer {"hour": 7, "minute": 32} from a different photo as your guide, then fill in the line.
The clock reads {"hour": 8, "minute": 27}
